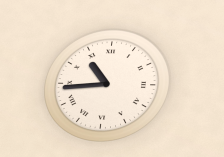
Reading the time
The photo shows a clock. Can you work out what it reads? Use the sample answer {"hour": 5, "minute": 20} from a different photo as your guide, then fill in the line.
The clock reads {"hour": 10, "minute": 44}
